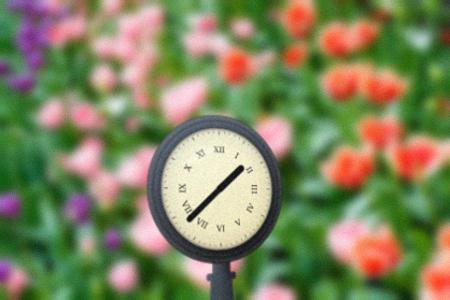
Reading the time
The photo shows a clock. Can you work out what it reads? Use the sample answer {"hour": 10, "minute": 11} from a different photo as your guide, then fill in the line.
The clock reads {"hour": 1, "minute": 38}
